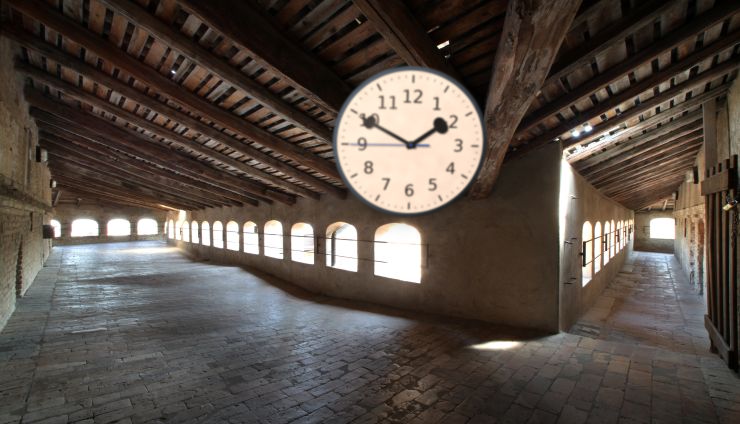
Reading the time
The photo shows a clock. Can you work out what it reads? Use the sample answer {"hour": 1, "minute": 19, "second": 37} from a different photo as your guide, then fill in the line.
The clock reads {"hour": 1, "minute": 49, "second": 45}
